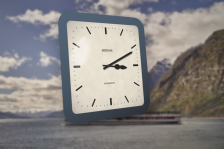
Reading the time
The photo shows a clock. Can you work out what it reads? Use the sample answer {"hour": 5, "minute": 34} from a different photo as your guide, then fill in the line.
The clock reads {"hour": 3, "minute": 11}
